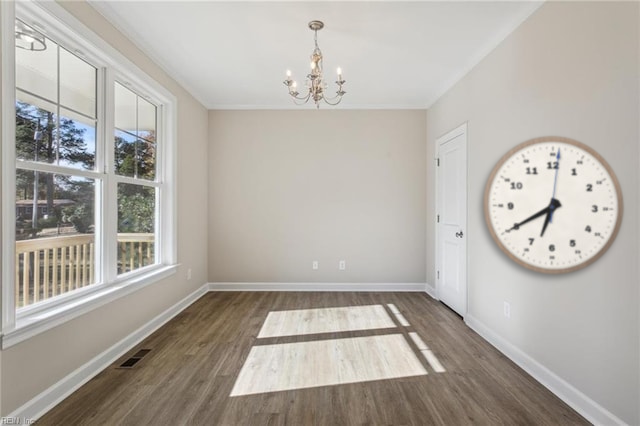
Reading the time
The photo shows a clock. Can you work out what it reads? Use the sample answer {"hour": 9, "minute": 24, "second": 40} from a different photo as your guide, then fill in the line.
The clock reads {"hour": 6, "minute": 40, "second": 1}
